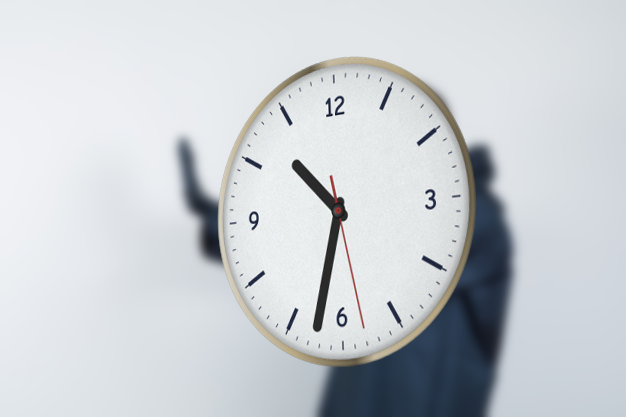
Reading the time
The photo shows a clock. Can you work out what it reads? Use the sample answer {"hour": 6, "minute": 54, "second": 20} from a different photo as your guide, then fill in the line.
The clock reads {"hour": 10, "minute": 32, "second": 28}
